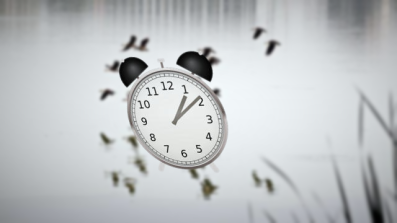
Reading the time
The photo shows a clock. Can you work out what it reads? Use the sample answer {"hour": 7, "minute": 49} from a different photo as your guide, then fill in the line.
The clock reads {"hour": 1, "minute": 9}
